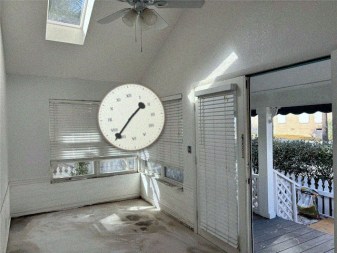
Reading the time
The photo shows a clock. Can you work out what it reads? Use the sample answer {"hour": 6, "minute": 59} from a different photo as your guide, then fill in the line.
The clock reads {"hour": 1, "minute": 37}
